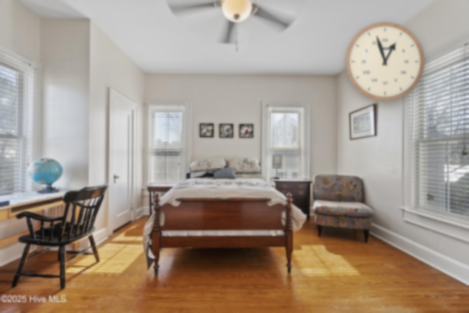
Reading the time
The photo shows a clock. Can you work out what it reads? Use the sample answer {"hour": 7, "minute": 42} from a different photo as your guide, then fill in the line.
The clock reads {"hour": 12, "minute": 57}
